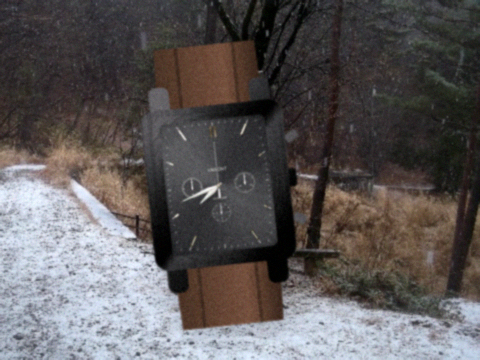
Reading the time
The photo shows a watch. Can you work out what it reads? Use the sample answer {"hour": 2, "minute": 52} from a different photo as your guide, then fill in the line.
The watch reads {"hour": 7, "minute": 42}
